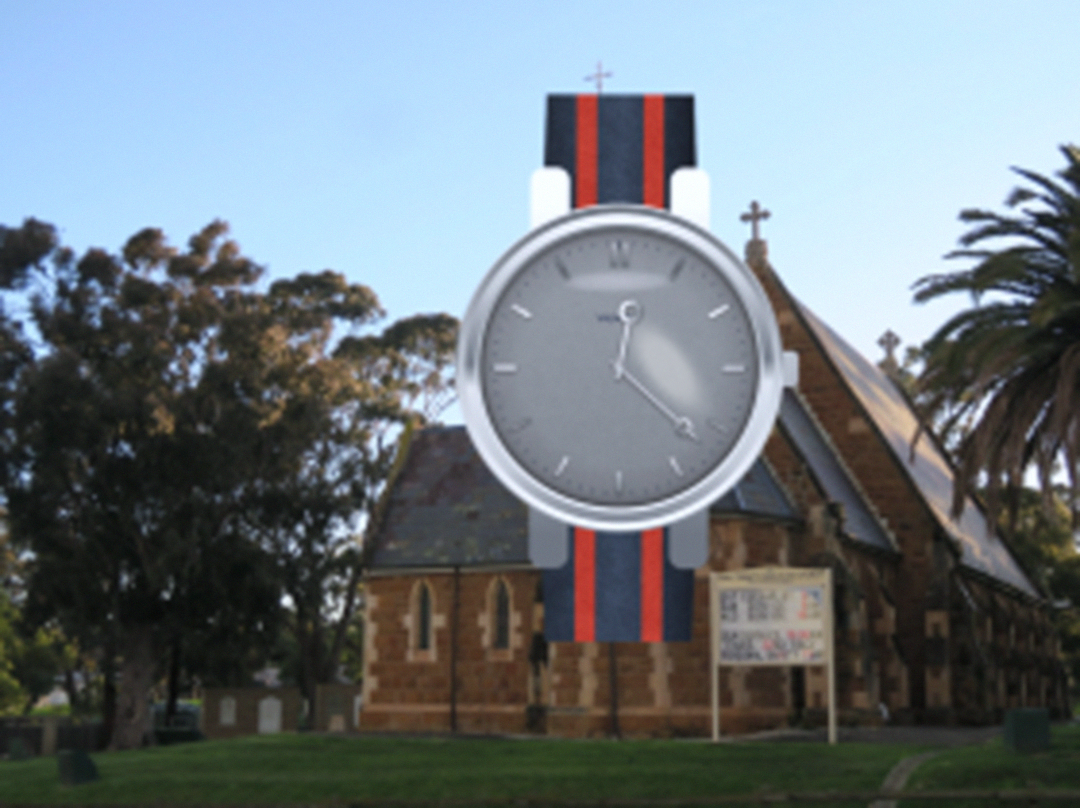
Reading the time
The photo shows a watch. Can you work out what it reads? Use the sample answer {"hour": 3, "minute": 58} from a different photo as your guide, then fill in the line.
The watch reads {"hour": 12, "minute": 22}
